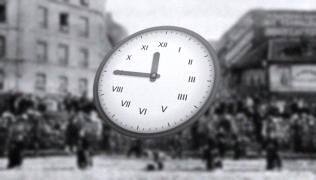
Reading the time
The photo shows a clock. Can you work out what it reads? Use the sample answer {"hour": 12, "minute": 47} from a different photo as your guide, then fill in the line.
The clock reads {"hour": 11, "minute": 45}
